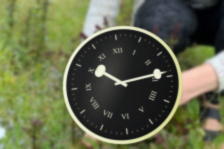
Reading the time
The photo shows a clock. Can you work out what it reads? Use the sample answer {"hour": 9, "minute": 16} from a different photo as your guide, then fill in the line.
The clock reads {"hour": 10, "minute": 14}
